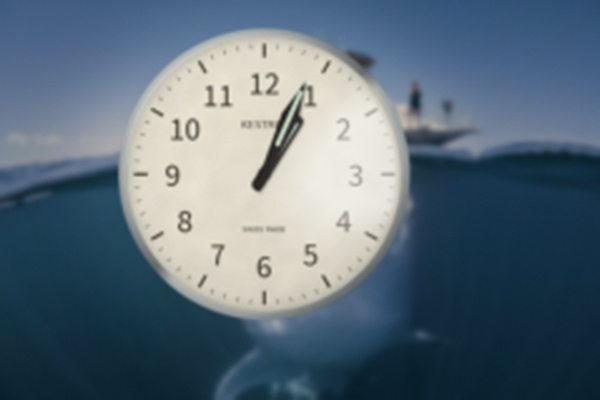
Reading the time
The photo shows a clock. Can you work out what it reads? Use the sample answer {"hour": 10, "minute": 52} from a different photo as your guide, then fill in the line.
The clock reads {"hour": 1, "minute": 4}
